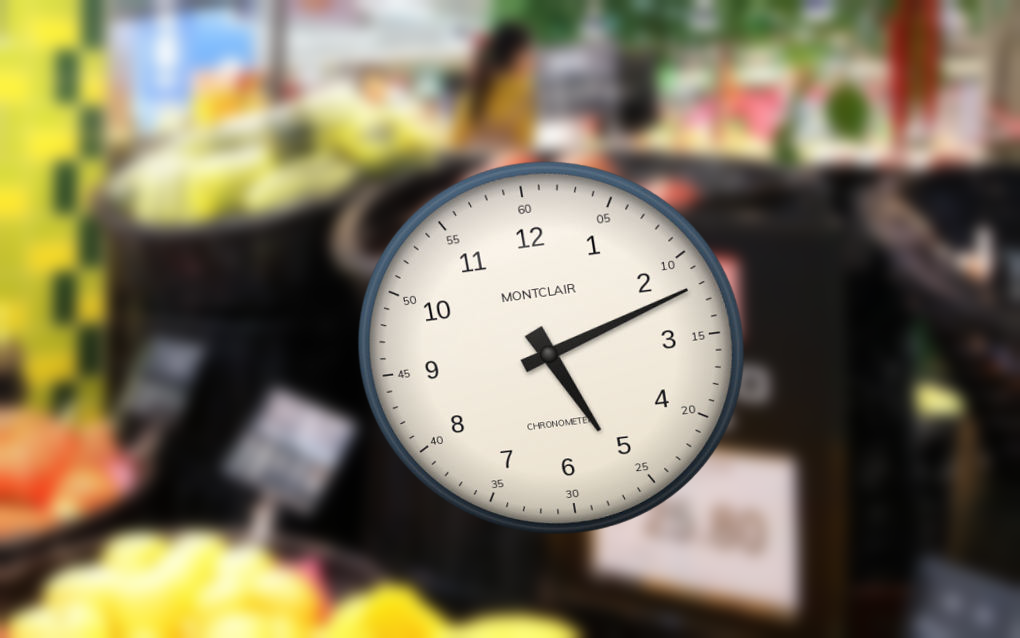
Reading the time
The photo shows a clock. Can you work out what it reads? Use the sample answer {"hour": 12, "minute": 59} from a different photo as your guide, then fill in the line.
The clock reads {"hour": 5, "minute": 12}
